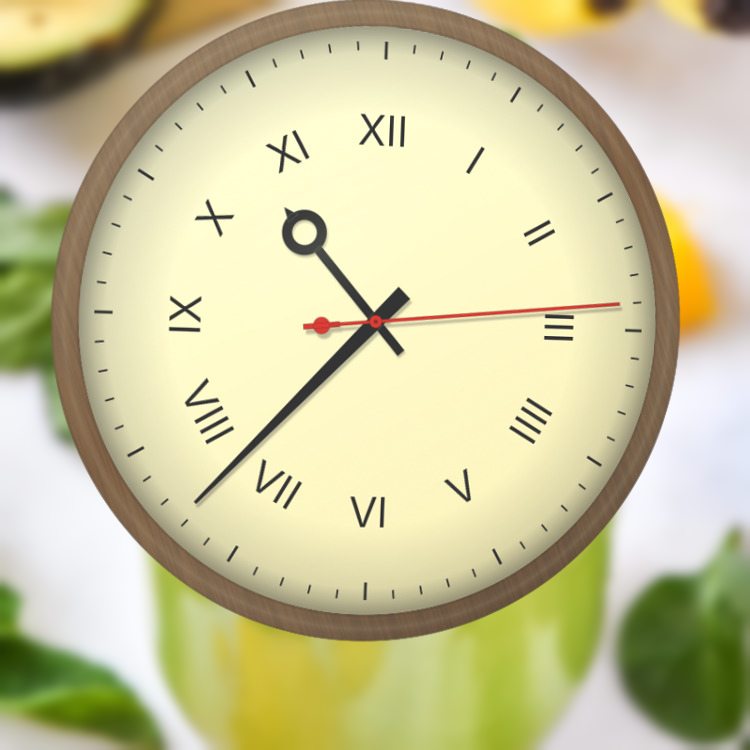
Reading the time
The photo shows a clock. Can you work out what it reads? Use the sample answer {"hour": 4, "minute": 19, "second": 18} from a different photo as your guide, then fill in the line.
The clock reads {"hour": 10, "minute": 37, "second": 14}
